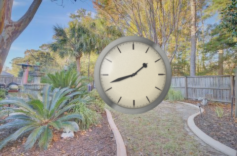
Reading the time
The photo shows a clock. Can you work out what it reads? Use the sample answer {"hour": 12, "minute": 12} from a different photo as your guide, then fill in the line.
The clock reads {"hour": 1, "minute": 42}
